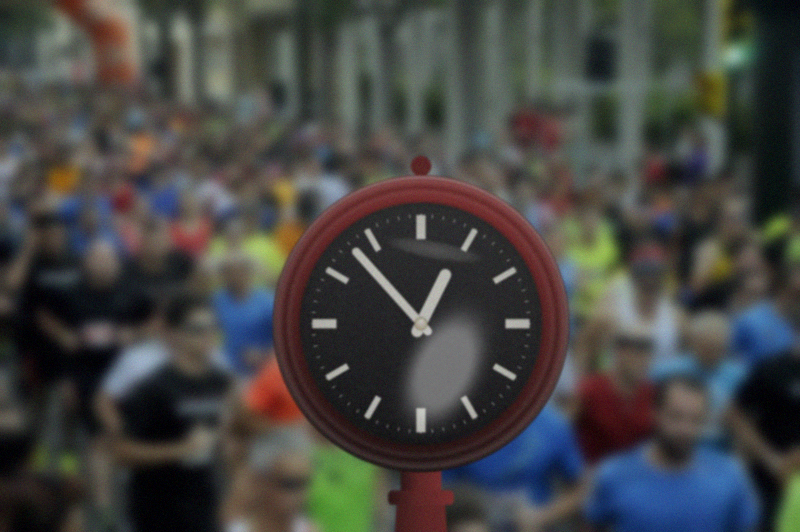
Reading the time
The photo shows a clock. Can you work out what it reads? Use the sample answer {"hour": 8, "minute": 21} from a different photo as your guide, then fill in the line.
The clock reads {"hour": 12, "minute": 53}
